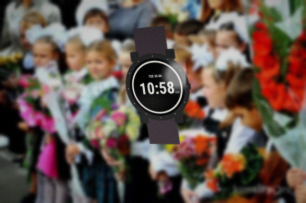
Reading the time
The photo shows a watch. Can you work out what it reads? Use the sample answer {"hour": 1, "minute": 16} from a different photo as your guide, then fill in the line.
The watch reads {"hour": 10, "minute": 58}
